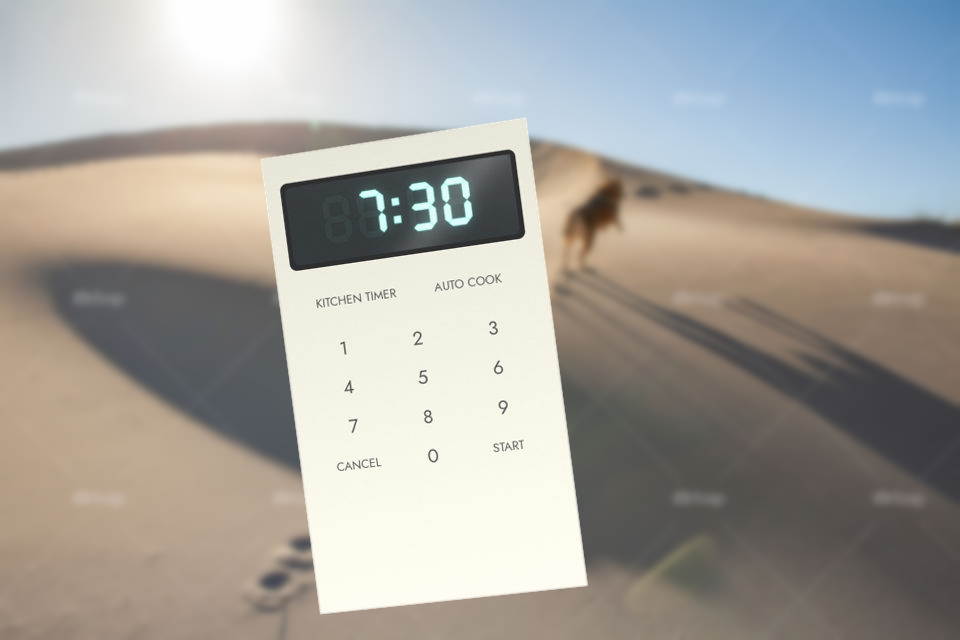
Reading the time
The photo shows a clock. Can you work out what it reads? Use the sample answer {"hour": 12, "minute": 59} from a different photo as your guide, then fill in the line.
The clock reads {"hour": 7, "minute": 30}
